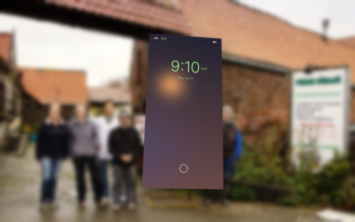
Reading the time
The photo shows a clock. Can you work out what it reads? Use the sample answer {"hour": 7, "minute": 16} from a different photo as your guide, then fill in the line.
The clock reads {"hour": 9, "minute": 10}
